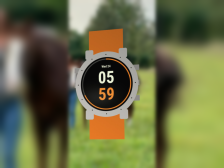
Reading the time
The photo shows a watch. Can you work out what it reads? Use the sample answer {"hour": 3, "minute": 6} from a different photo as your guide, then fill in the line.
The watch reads {"hour": 5, "minute": 59}
